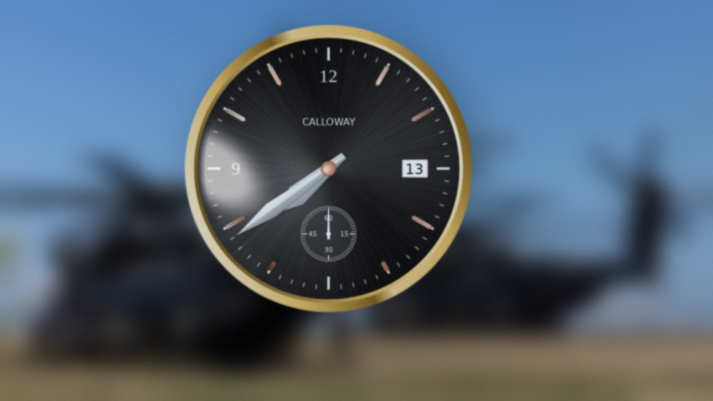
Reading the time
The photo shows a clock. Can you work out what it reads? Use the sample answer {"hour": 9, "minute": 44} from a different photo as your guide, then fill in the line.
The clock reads {"hour": 7, "minute": 39}
